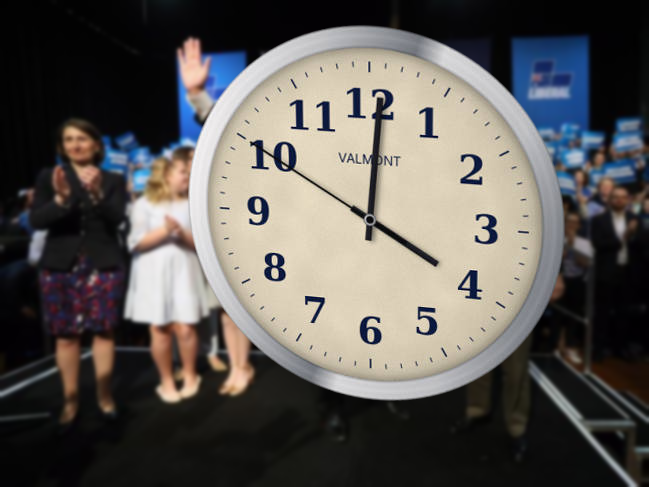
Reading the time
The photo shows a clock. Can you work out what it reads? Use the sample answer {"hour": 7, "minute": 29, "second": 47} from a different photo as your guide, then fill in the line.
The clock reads {"hour": 4, "minute": 0, "second": 50}
